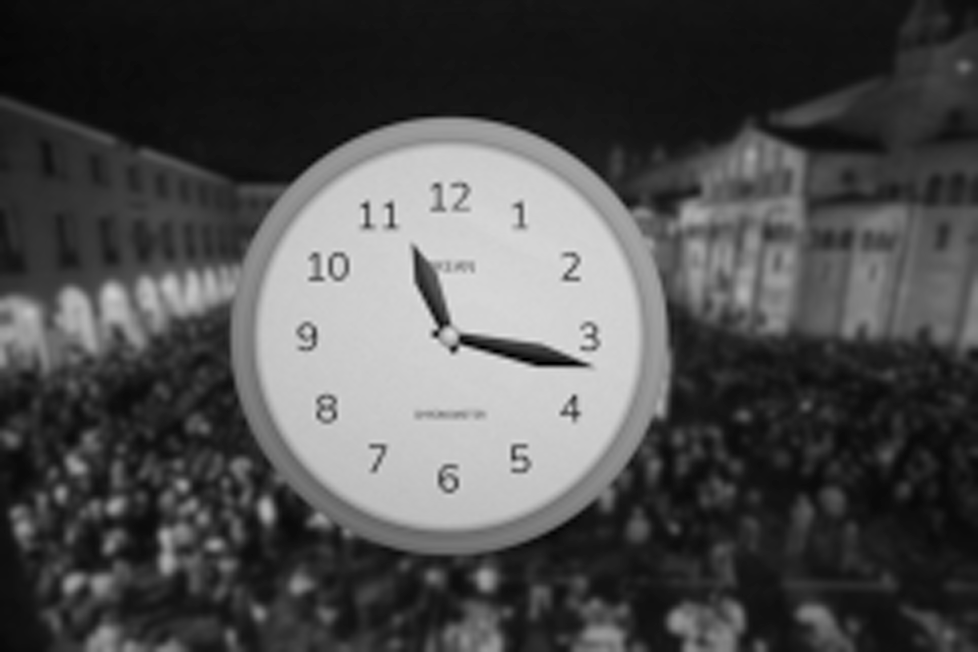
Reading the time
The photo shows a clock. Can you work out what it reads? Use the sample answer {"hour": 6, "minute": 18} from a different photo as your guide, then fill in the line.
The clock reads {"hour": 11, "minute": 17}
